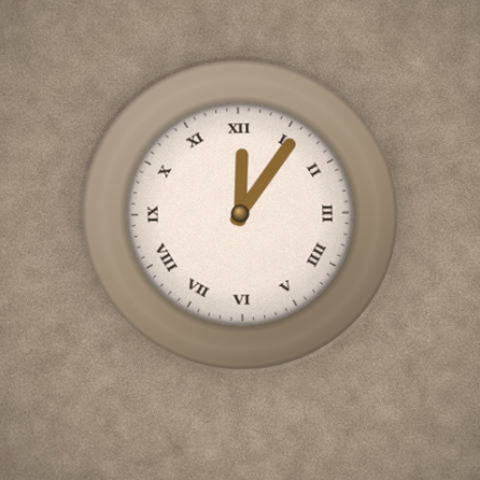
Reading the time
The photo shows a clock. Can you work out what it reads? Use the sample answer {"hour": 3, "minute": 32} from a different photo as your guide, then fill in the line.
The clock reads {"hour": 12, "minute": 6}
